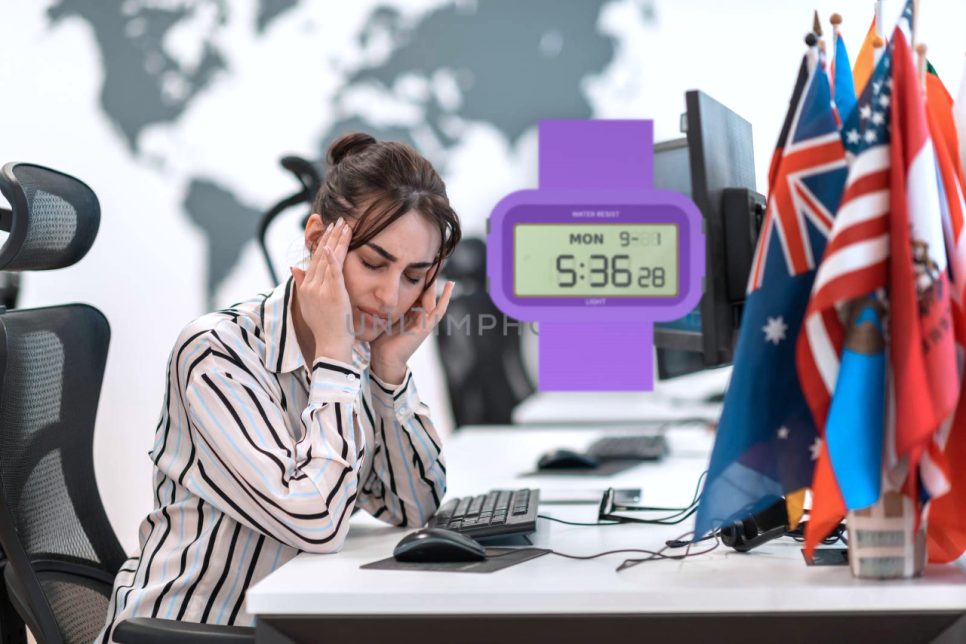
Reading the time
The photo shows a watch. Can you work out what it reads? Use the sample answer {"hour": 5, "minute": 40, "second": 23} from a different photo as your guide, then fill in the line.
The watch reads {"hour": 5, "minute": 36, "second": 28}
